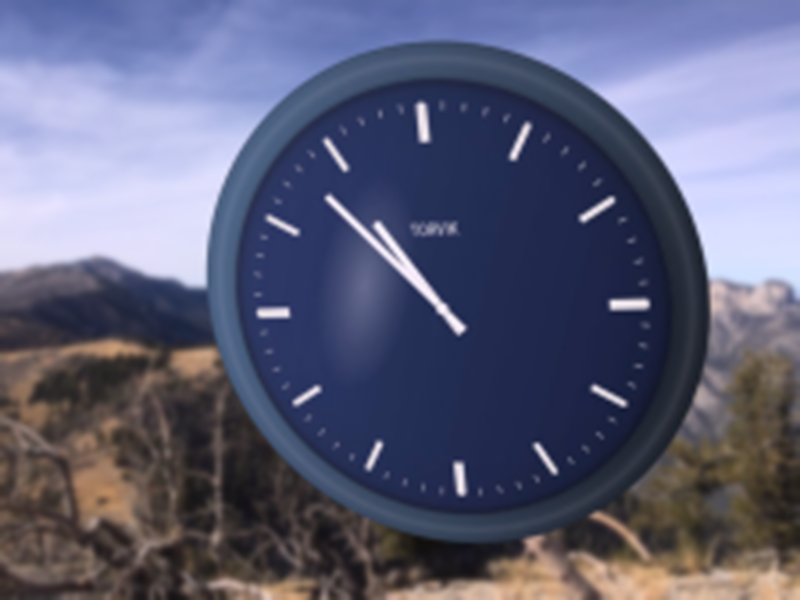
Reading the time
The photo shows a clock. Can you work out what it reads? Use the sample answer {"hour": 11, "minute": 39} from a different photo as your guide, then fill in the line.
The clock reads {"hour": 10, "minute": 53}
